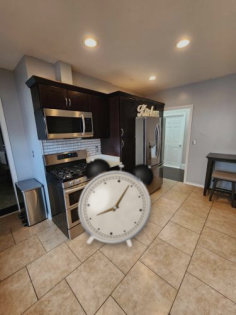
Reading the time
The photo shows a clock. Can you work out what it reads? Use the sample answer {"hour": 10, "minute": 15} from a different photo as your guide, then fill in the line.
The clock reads {"hour": 8, "minute": 4}
